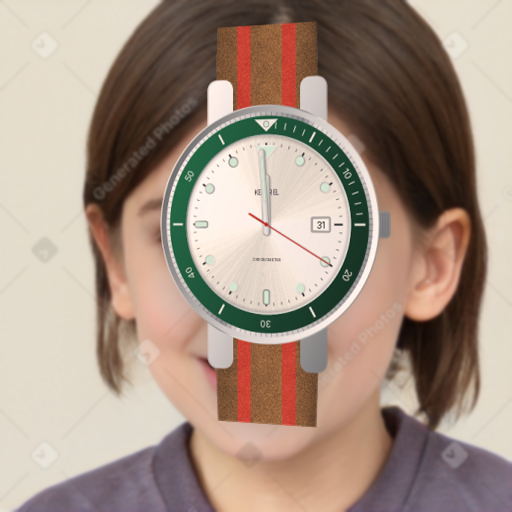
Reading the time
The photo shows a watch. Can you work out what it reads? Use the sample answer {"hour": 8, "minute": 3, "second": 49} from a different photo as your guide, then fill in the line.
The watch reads {"hour": 11, "minute": 59, "second": 20}
